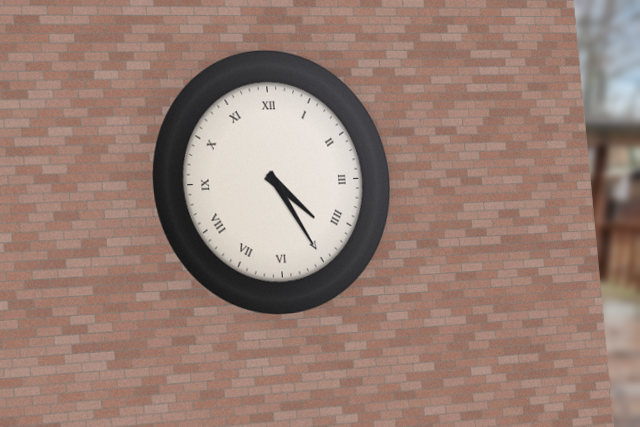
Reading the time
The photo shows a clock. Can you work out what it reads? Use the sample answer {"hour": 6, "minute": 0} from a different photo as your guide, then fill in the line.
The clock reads {"hour": 4, "minute": 25}
